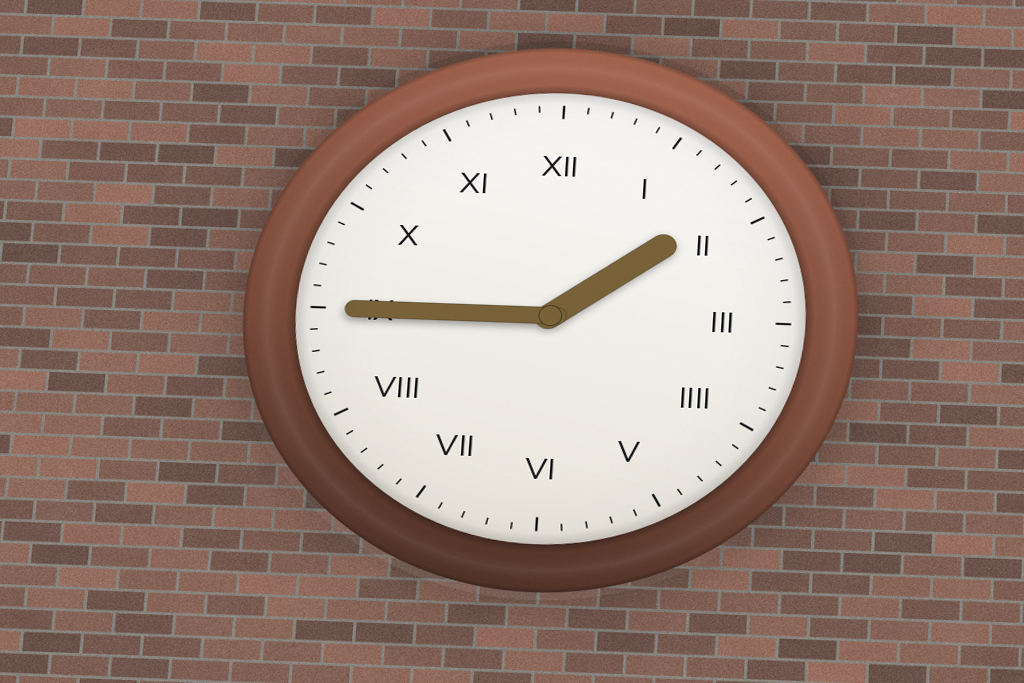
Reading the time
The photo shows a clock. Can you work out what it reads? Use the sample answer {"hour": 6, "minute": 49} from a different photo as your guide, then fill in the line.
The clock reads {"hour": 1, "minute": 45}
